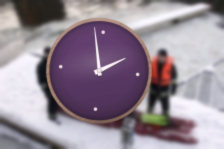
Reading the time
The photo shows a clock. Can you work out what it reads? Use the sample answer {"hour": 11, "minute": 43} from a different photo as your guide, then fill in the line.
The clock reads {"hour": 1, "minute": 58}
